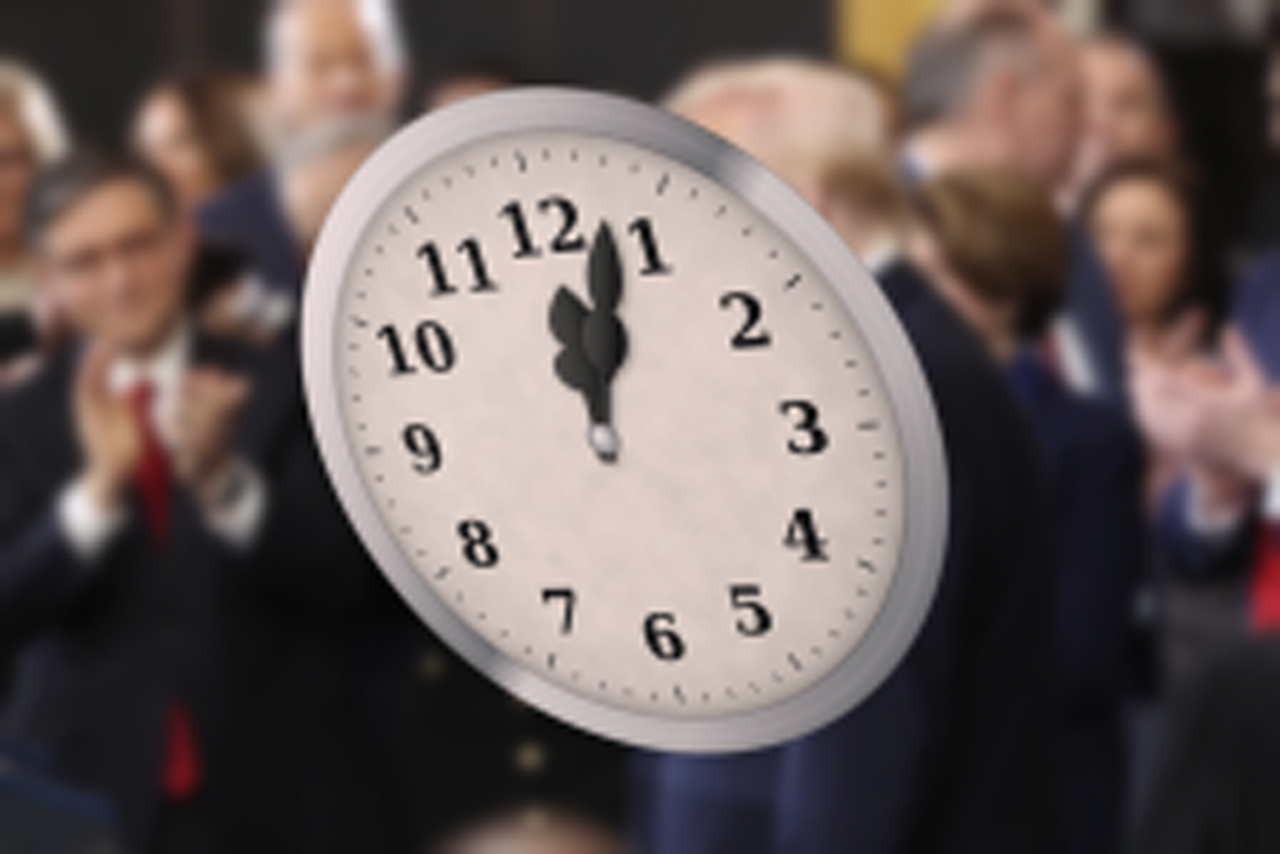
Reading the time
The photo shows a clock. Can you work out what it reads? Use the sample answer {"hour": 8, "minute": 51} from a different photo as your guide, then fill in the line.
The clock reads {"hour": 12, "minute": 3}
